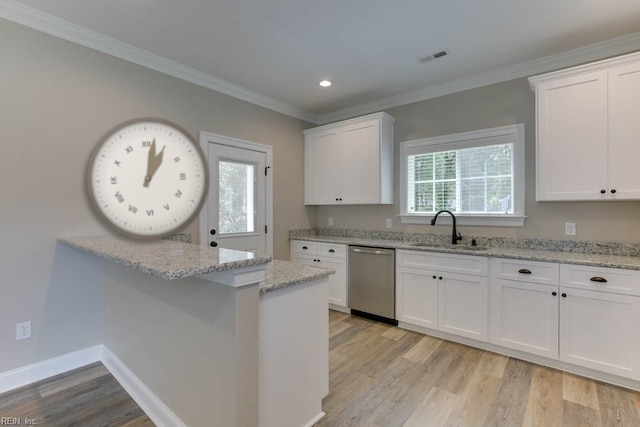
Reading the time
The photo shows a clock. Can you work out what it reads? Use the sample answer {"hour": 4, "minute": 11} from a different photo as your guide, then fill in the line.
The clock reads {"hour": 1, "minute": 2}
